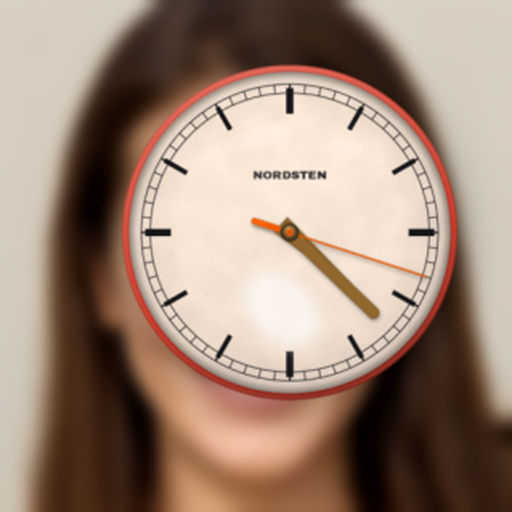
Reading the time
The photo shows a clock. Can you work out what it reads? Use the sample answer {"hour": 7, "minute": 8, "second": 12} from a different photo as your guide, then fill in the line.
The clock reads {"hour": 4, "minute": 22, "second": 18}
